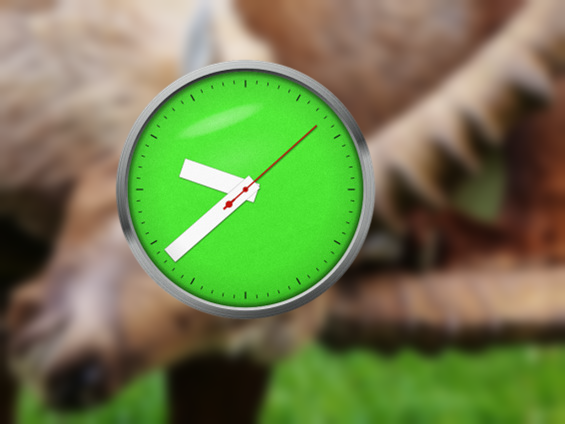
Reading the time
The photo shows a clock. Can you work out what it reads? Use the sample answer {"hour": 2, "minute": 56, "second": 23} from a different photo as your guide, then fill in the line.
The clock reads {"hour": 9, "minute": 38, "second": 8}
